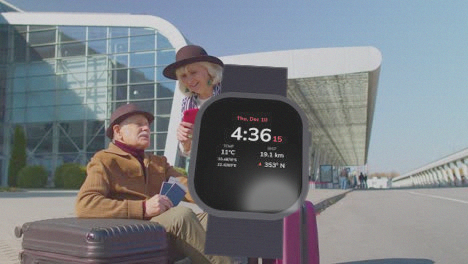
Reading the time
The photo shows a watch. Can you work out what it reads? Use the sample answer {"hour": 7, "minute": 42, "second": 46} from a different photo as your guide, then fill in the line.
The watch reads {"hour": 4, "minute": 36, "second": 15}
